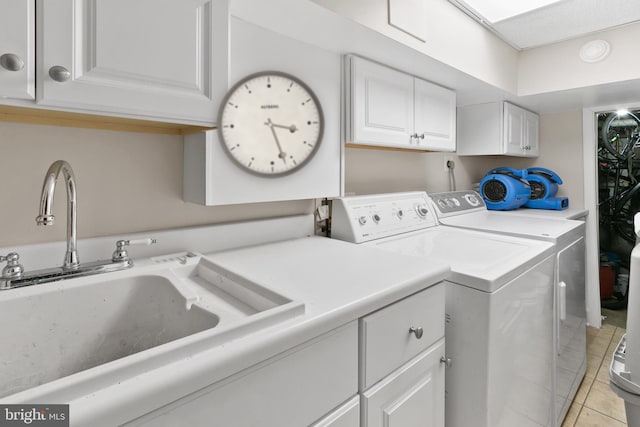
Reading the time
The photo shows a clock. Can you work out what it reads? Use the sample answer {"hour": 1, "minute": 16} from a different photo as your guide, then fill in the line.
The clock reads {"hour": 3, "minute": 27}
